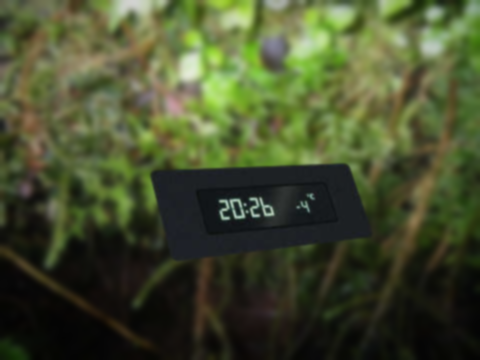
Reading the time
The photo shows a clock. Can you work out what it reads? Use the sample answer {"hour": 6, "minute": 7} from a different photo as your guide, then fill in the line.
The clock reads {"hour": 20, "minute": 26}
